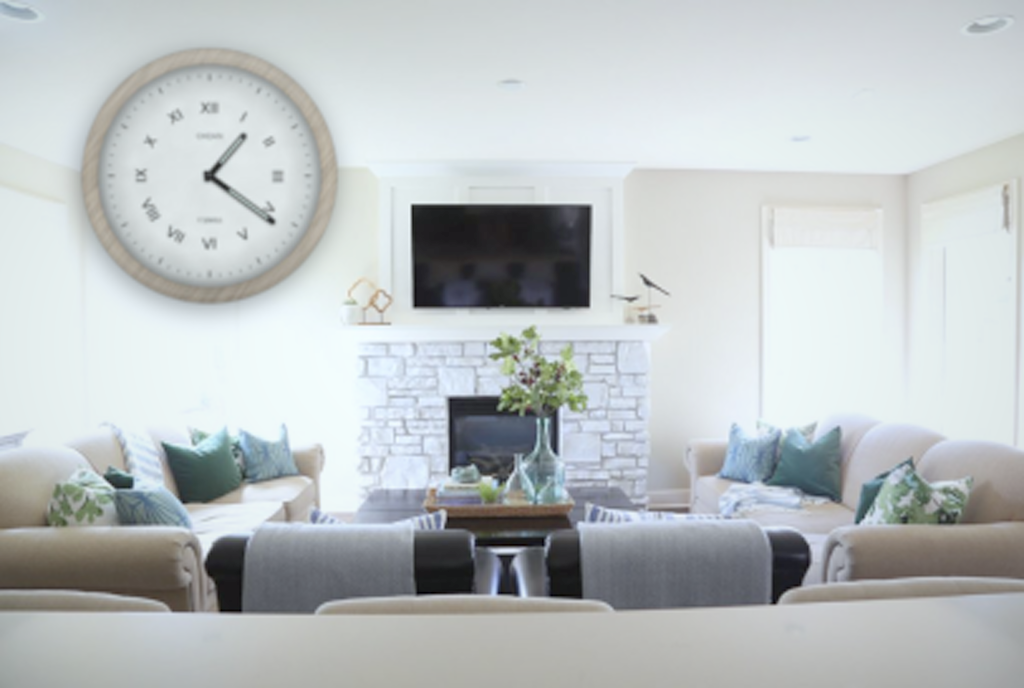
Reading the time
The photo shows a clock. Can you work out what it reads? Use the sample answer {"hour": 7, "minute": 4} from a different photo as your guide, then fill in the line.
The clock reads {"hour": 1, "minute": 21}
